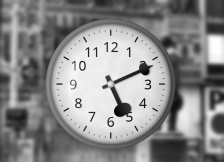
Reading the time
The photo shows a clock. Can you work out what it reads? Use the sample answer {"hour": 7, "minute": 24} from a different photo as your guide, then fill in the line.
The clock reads {"hour": 5, "minute": 11}
